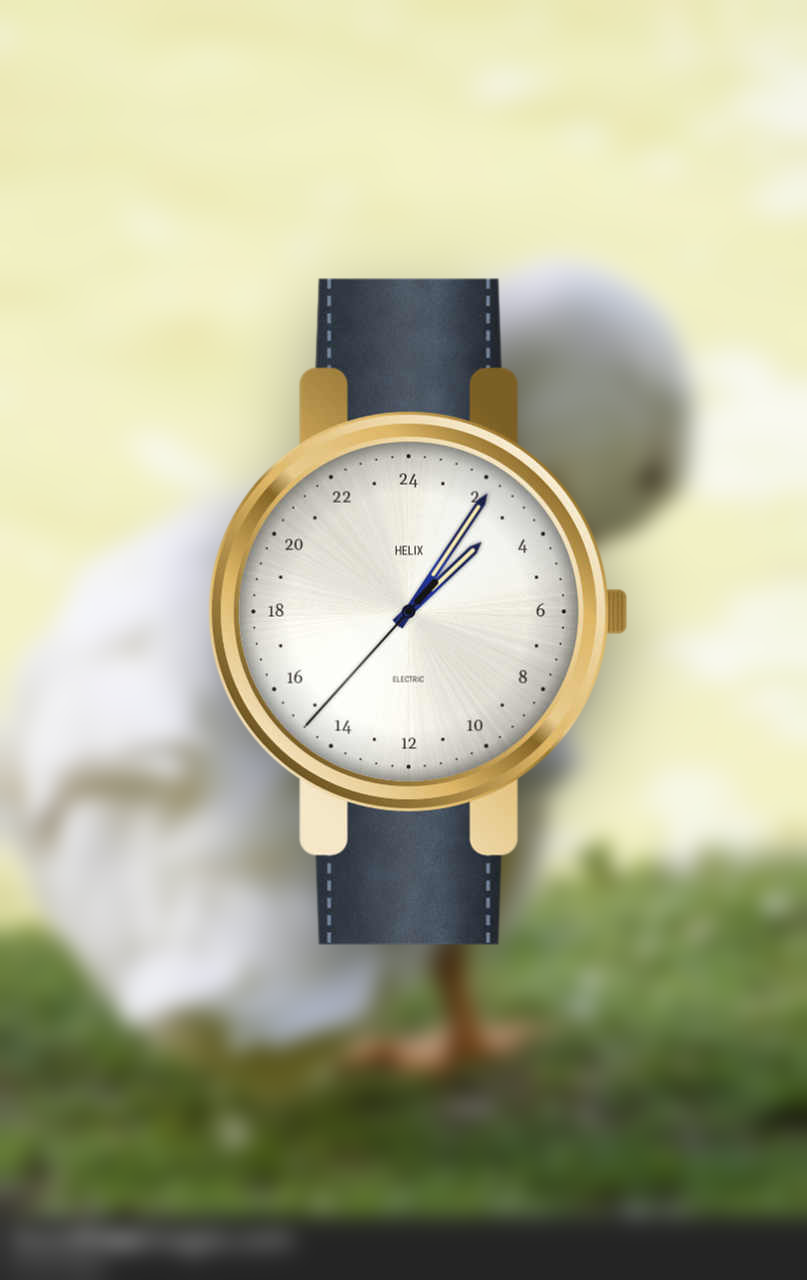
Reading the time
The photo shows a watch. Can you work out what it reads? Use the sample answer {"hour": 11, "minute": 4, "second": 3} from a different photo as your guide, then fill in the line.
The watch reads {"hour": 3, "minute": 5, "second": 37}
